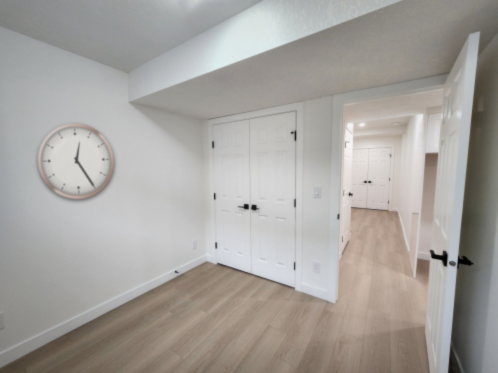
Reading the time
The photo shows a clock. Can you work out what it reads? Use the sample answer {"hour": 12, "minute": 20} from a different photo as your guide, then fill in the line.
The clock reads {"hour": 12, "minute": 25}
